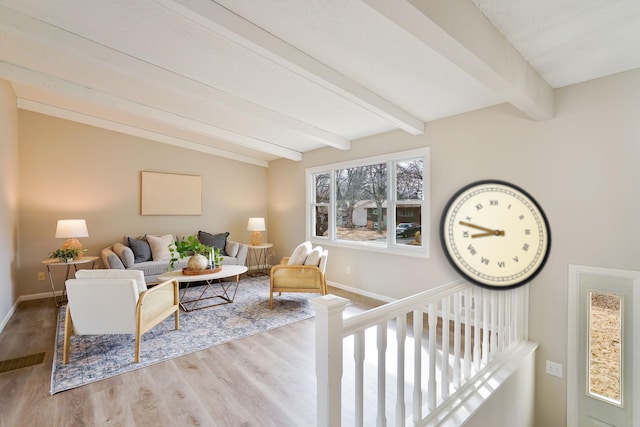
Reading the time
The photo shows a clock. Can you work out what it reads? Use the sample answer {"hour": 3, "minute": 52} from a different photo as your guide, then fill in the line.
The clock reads {"hour": 8, "minute": 48}
